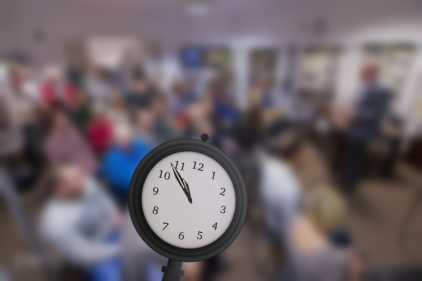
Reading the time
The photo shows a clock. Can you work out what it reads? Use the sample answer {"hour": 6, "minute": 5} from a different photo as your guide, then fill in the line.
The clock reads {"hour": 10, "minute": 53}
